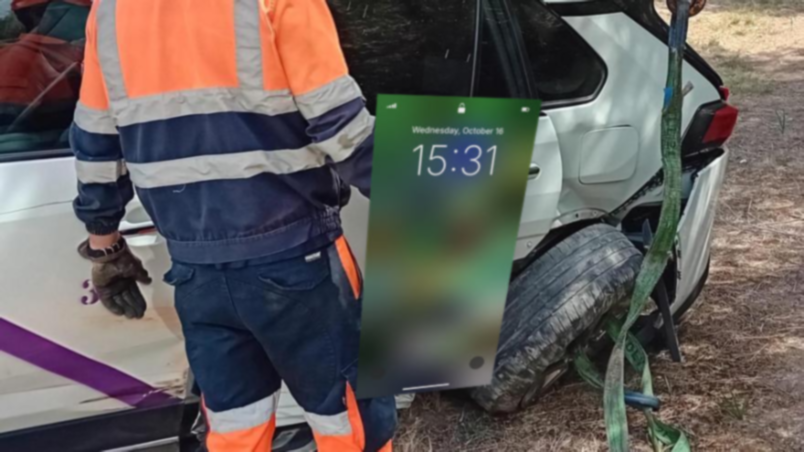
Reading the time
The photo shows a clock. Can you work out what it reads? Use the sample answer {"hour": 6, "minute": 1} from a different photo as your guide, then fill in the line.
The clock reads {"hour": 15, "minute": 31}
